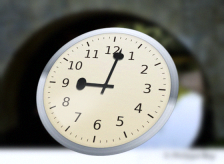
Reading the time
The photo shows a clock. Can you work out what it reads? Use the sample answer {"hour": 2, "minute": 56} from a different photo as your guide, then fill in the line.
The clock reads {"hour": 9, "minute": 2}
